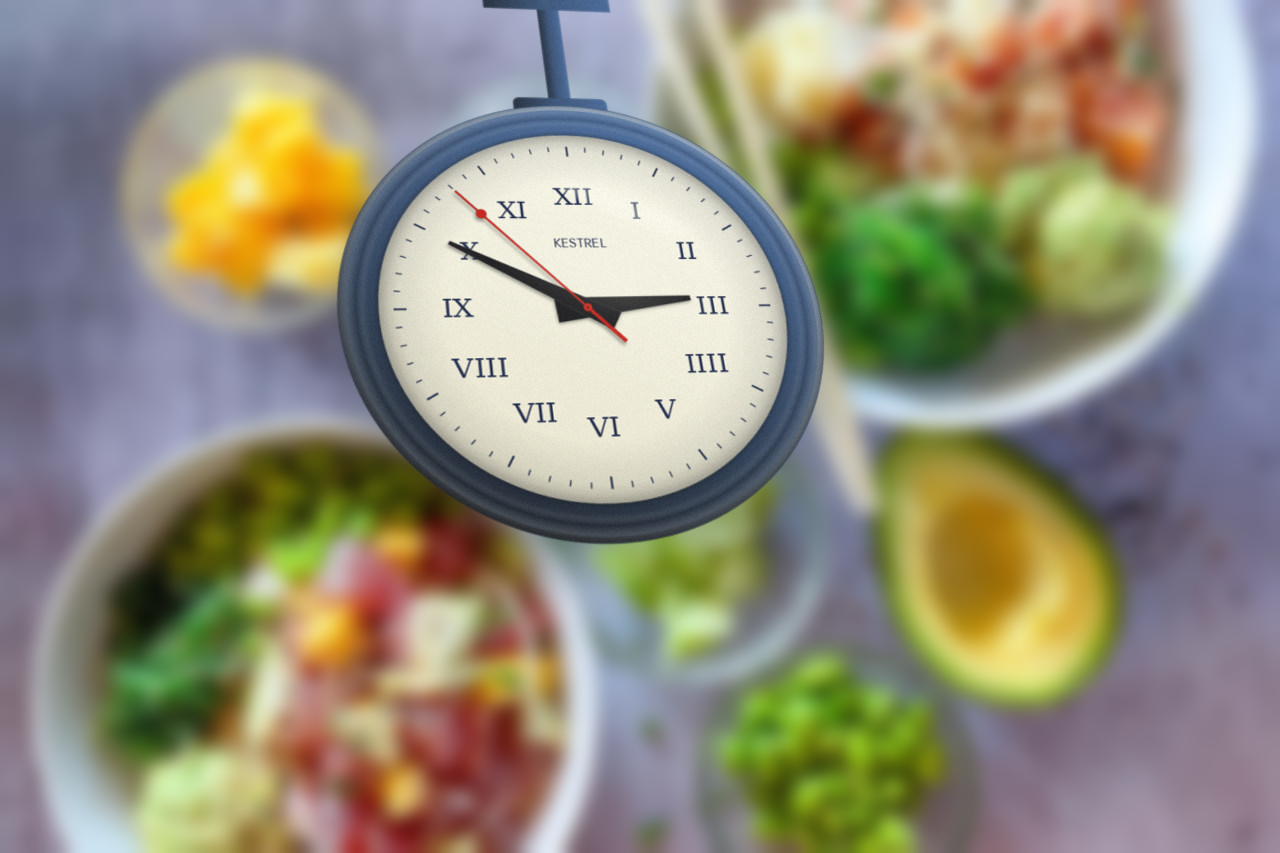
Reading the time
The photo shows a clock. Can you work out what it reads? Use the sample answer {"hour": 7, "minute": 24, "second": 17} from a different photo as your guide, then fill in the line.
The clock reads {"hour": 2, "minute": 49, "second": 53}
